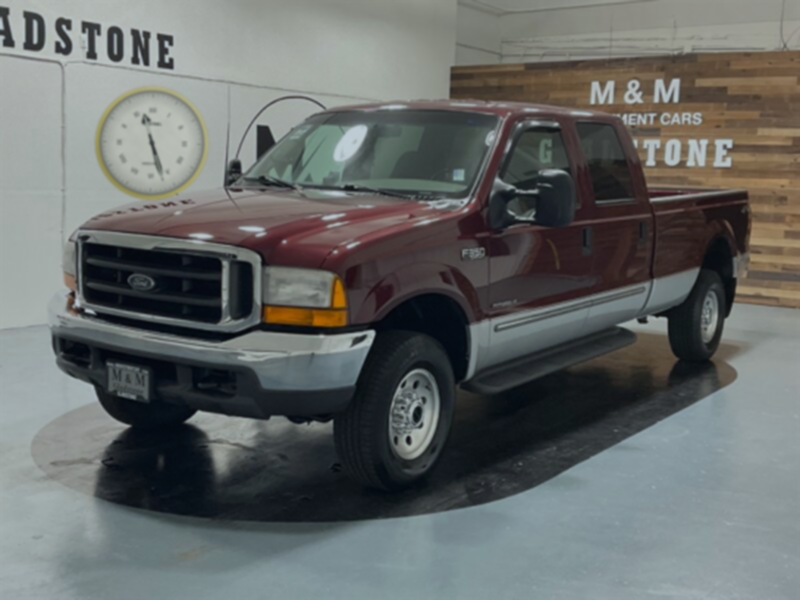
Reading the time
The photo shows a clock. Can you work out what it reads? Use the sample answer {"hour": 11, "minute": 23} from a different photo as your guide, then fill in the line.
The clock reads {"hour": 11, "minute": 27}
